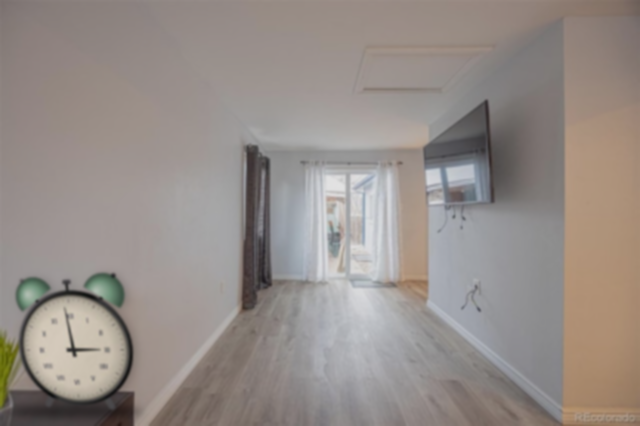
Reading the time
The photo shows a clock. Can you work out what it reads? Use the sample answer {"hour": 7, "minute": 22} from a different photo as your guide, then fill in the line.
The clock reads {"hour": 2, "minute": 59}
